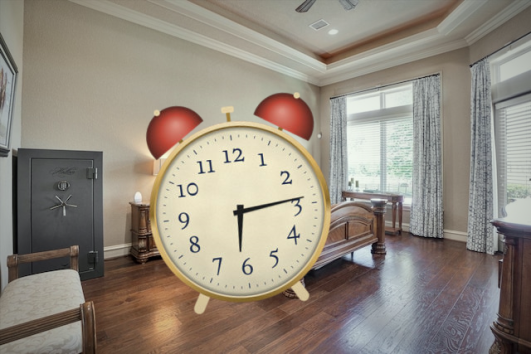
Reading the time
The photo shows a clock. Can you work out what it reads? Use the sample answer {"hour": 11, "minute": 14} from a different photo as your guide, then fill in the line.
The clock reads {"hour": 6, "minute": 14}
